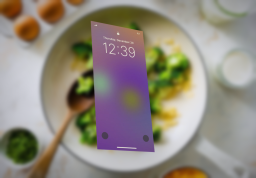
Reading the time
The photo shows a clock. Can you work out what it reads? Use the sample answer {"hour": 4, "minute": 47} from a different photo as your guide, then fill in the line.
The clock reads {"hour": 12, "minute": 39}
